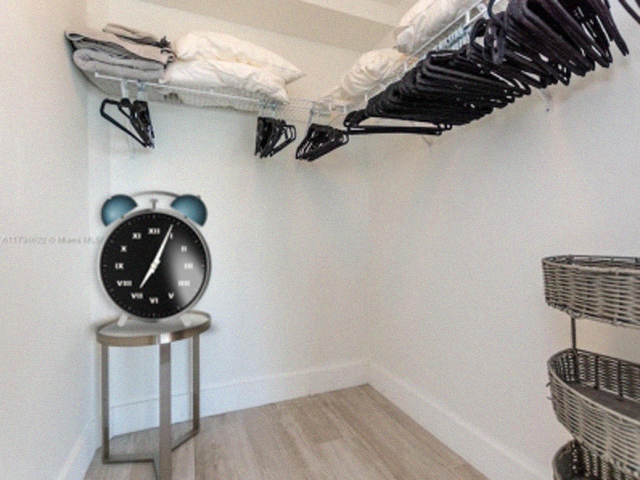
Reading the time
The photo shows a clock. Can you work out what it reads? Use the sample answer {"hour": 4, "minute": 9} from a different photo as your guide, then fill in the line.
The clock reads {"hour": 7, "minute": 4}
